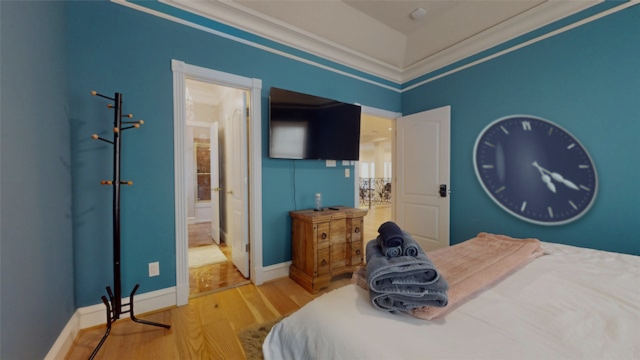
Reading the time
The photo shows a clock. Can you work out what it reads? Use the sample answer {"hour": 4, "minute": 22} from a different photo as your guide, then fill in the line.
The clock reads {"hour": 5, "minute": 21}
